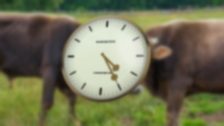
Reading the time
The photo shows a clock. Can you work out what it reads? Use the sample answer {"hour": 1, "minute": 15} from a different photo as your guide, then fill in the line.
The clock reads {"hour": 4, "minute": 25}
